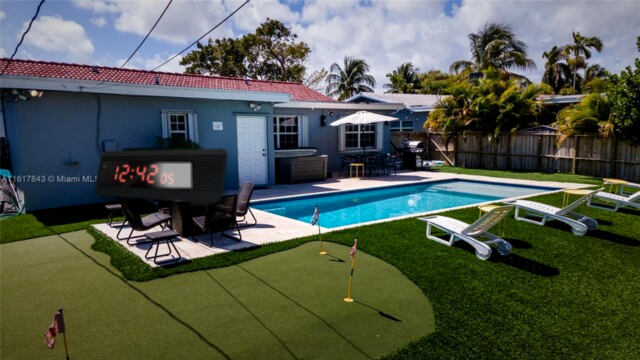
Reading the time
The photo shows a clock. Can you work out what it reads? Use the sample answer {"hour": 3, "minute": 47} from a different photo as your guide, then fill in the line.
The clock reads {"hour": 12, "minute": 42}
